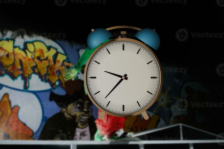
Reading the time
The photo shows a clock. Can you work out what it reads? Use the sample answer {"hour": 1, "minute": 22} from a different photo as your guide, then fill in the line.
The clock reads {"hour": 9, "minute": 37}
